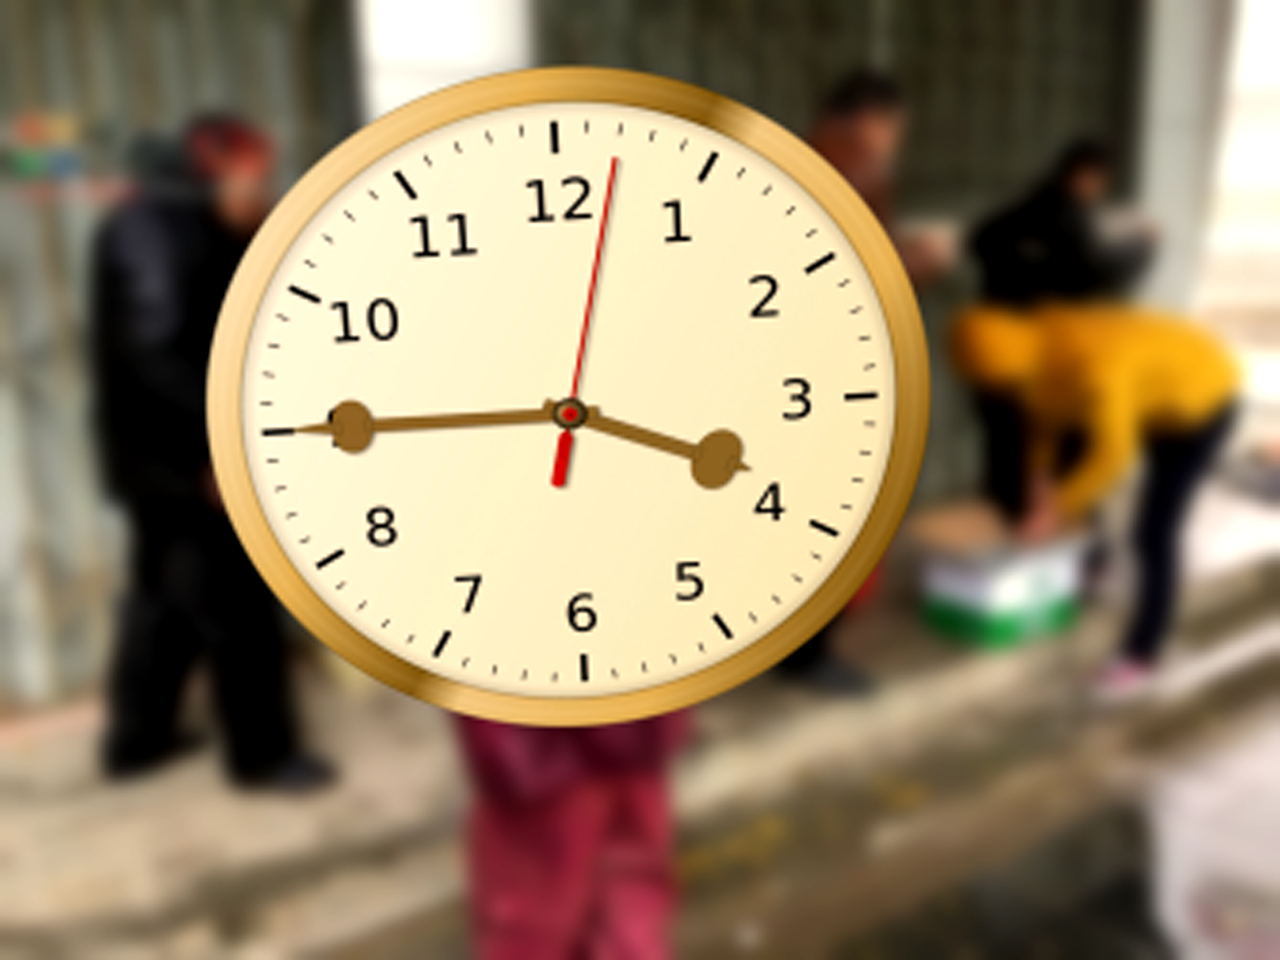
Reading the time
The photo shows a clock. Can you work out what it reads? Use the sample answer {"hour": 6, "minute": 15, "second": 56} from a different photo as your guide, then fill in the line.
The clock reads {"hour": 3, "minute": 45, "second": 2}
